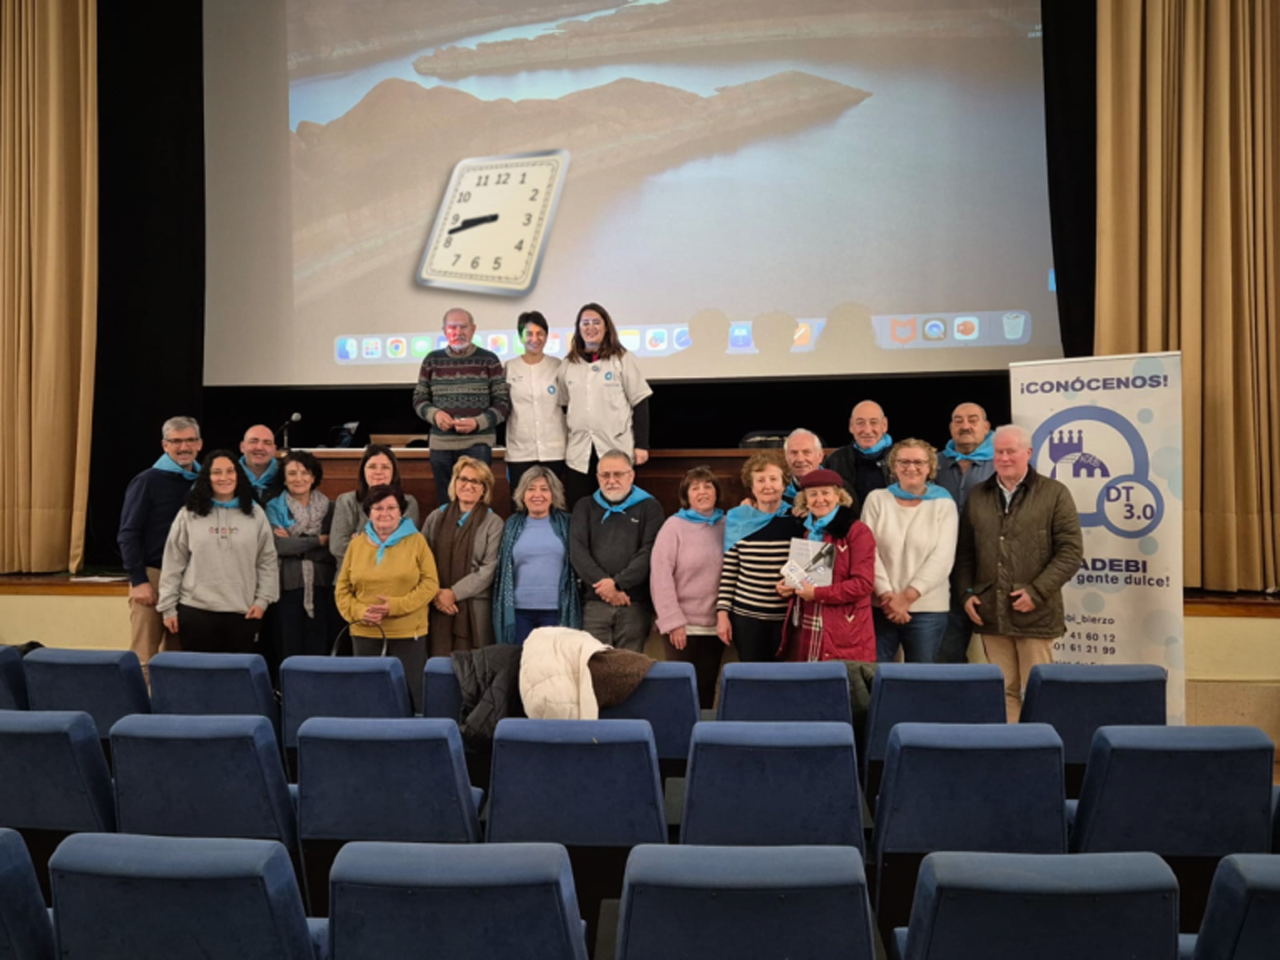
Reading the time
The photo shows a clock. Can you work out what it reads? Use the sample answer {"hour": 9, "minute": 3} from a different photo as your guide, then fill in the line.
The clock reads {"hour": 8, "minute": 42}
